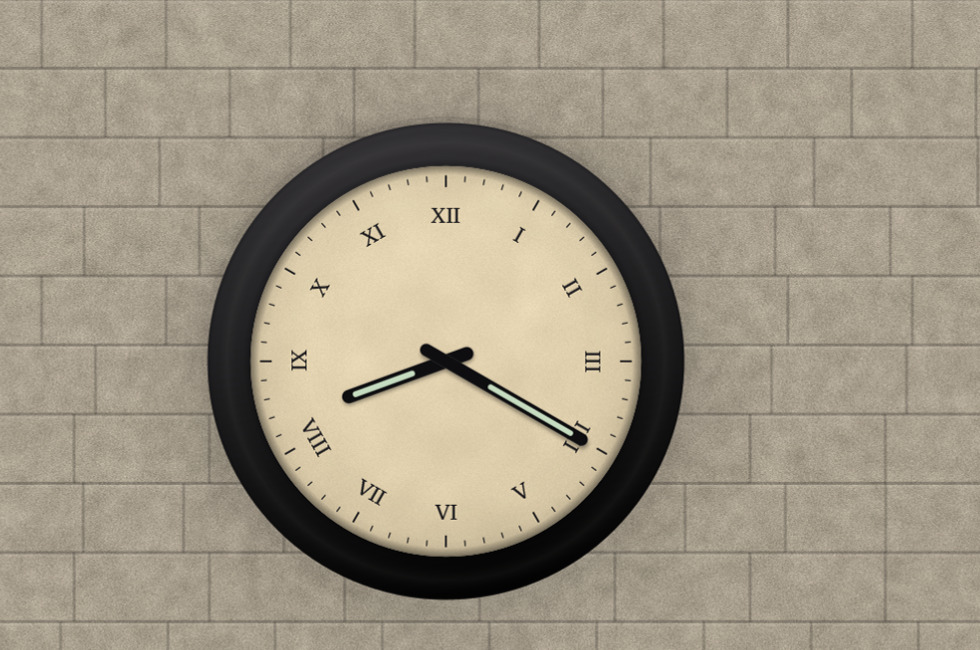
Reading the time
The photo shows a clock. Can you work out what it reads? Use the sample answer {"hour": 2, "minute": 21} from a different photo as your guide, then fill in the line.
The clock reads {"hour": 8, "minute": 20}
